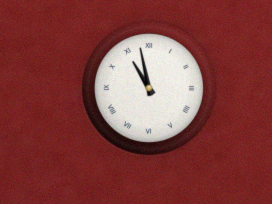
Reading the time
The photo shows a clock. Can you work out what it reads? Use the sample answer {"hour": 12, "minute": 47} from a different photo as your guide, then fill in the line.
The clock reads {"hour": 10, "minute": 58}
